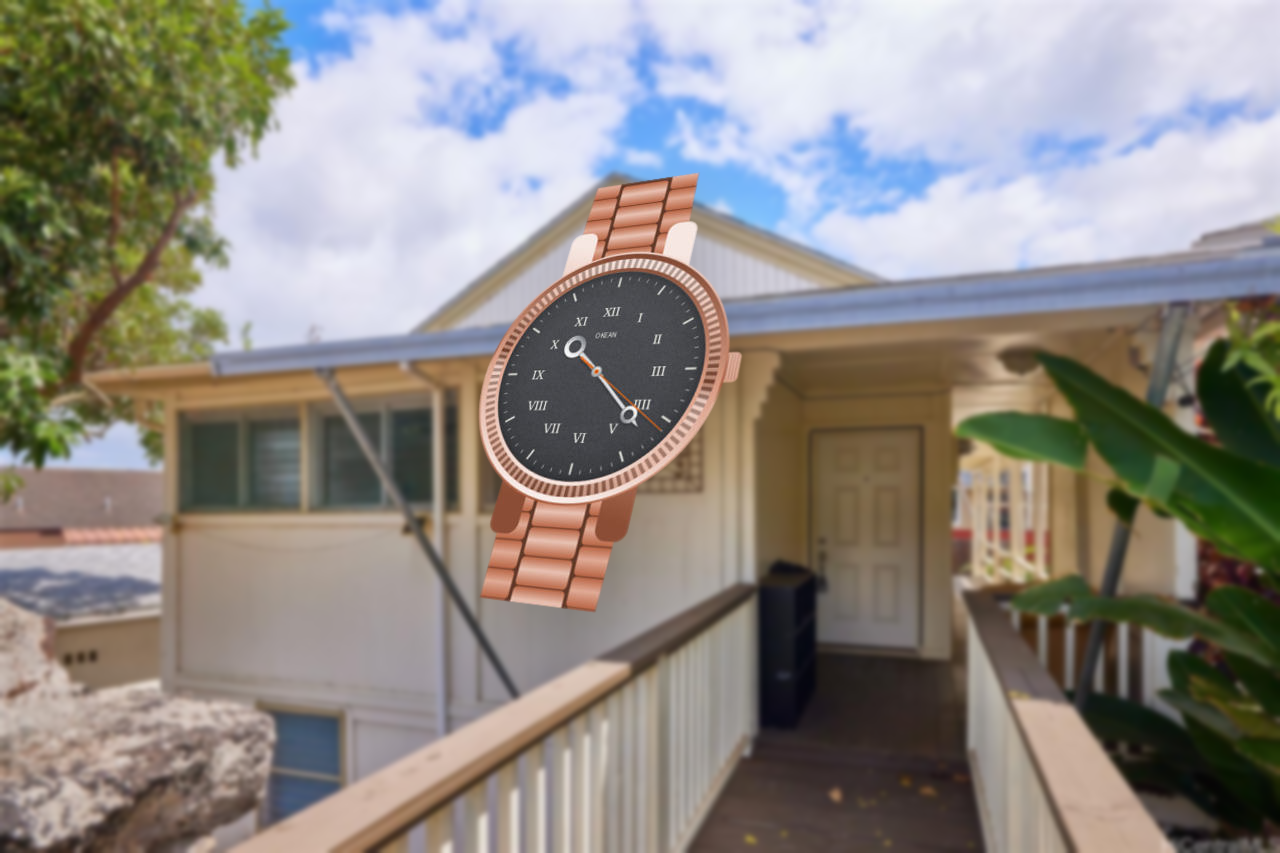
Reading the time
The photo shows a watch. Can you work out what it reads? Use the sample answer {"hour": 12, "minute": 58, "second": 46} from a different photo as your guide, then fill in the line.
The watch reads {"hour": 10, "minute": 22, "second": 21}
